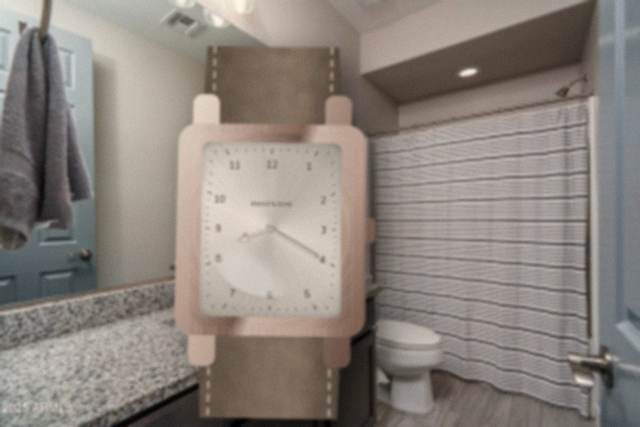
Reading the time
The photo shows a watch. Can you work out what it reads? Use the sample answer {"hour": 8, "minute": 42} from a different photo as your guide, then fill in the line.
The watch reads {"hour": 8, "minute": 20}
